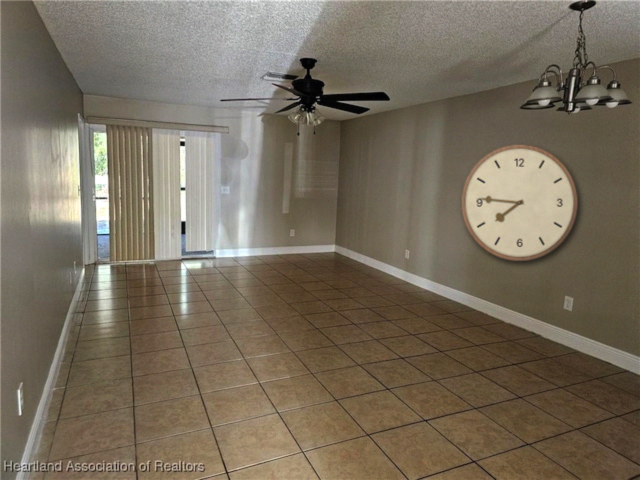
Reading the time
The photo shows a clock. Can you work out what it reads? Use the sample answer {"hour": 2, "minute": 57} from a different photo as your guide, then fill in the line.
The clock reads {"hour": 7, "minute": 46}
